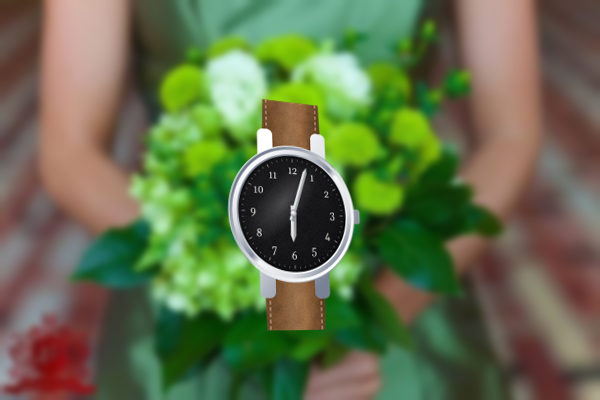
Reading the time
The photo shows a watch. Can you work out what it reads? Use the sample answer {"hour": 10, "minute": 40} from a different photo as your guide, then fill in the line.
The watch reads {"hour": 6, "minute": 3}
